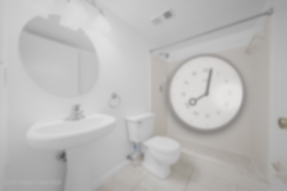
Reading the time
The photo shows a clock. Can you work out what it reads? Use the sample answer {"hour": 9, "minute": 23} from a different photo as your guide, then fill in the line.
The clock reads {"hour": 8, "minute": 2}
